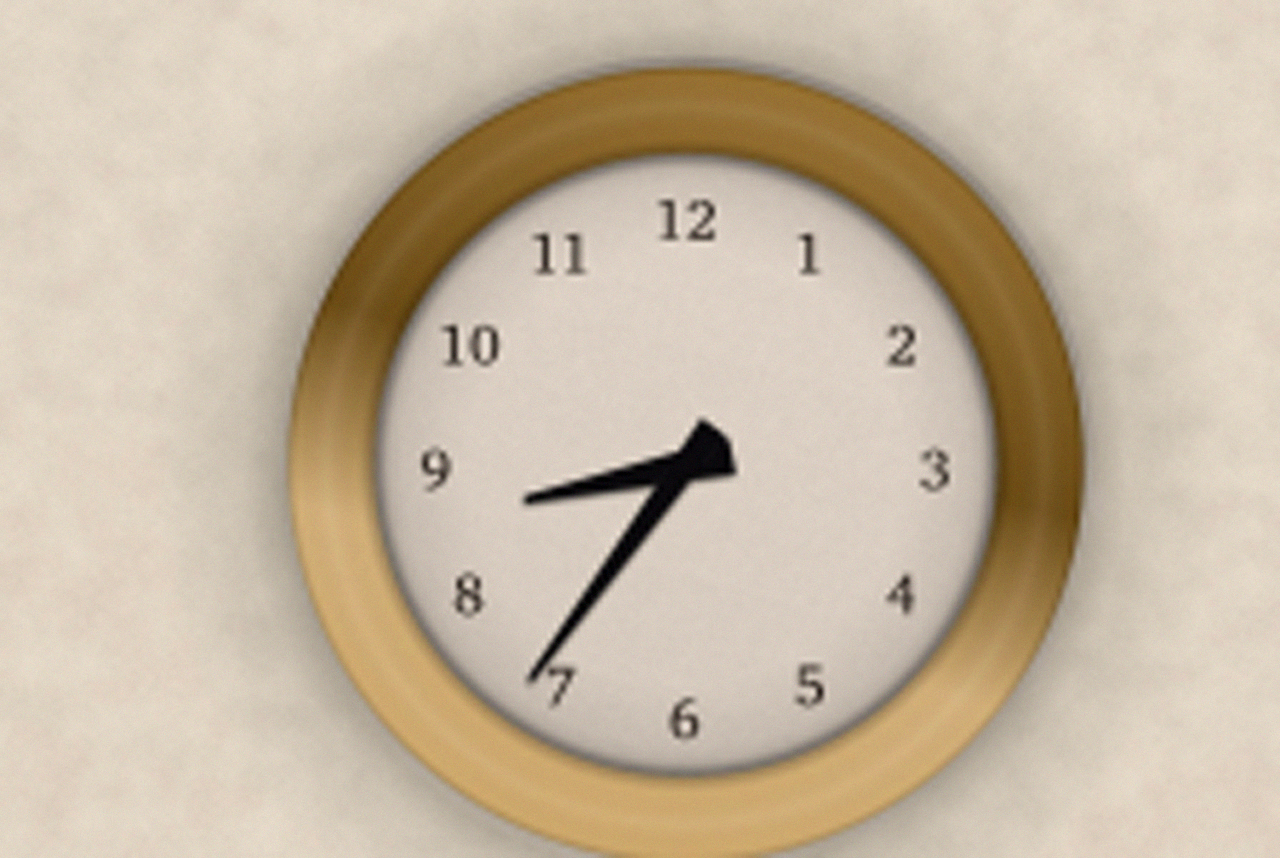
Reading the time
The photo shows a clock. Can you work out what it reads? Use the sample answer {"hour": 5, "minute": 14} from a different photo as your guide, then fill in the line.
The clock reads {"hour": 8, "minute": 36}
